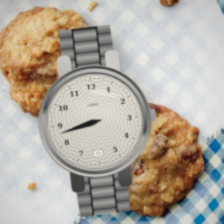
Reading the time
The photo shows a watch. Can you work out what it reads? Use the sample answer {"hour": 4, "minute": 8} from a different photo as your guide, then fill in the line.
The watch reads {"hour": 8, "minute": 43}
